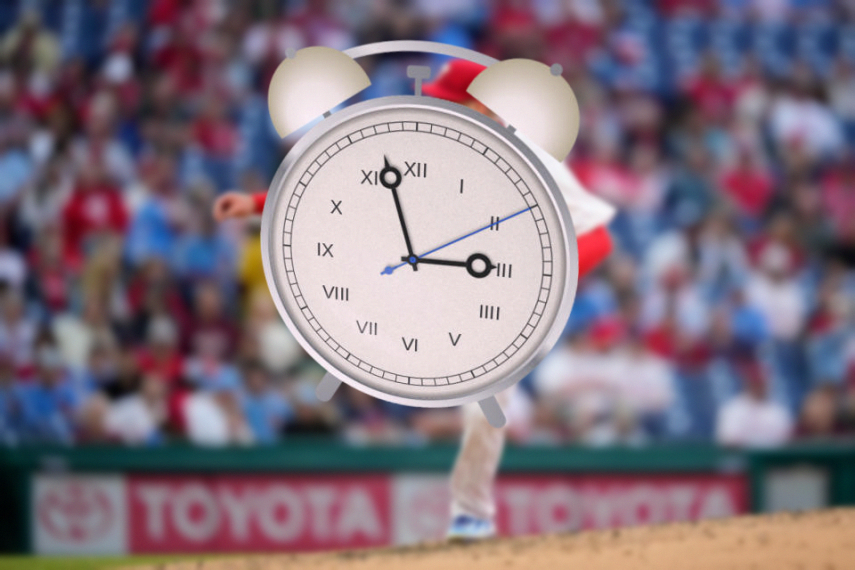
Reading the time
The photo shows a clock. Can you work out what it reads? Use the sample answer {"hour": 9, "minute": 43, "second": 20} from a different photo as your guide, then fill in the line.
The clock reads {"hour": 2, "minute": 57, "second": 10}
